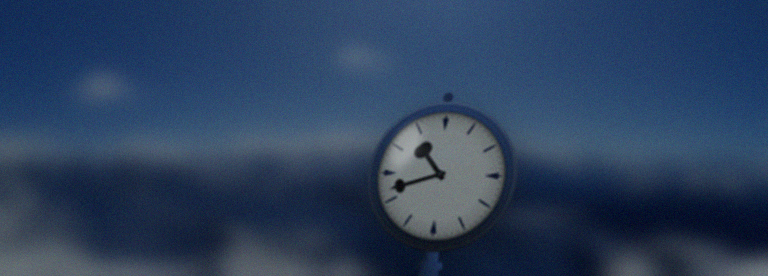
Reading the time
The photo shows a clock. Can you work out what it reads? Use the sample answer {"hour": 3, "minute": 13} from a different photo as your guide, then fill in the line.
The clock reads {"hour": 10, "minute": 42}
